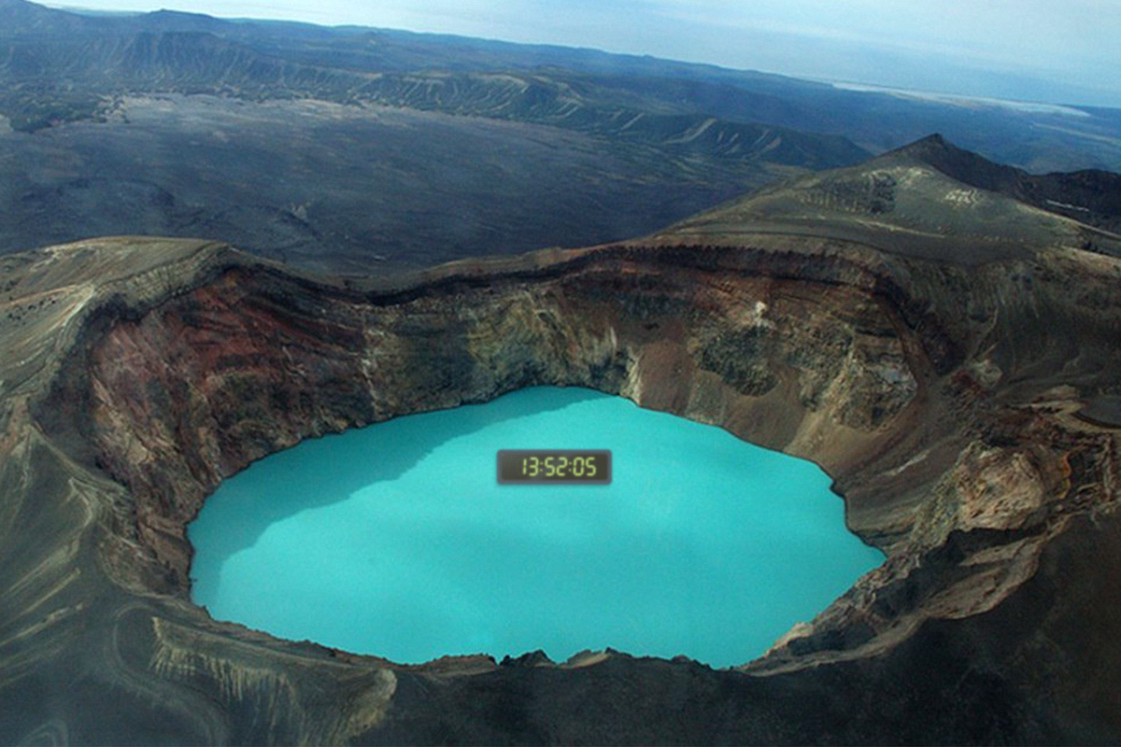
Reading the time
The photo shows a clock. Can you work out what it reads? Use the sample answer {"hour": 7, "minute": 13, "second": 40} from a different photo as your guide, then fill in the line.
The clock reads {"hour": 13, "minute": 52, "second": 5}
